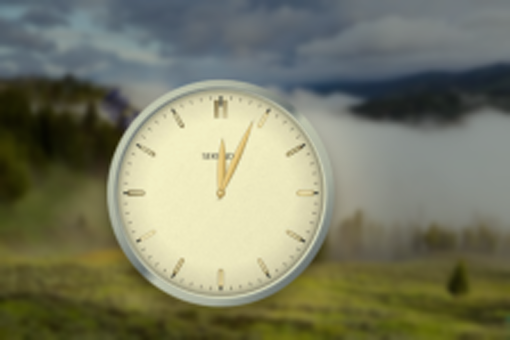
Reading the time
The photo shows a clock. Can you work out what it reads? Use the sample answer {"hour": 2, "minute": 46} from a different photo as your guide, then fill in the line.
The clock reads {"hour": 12, "minute": 4}
